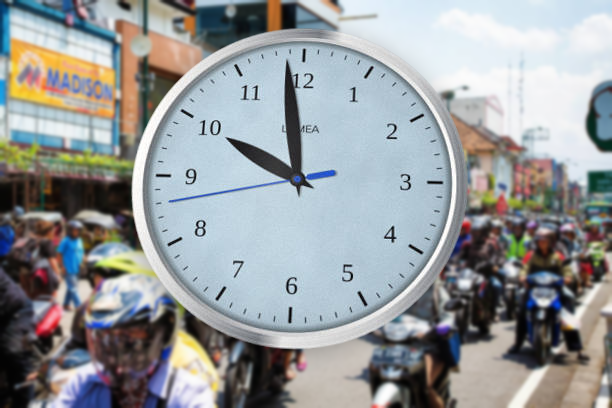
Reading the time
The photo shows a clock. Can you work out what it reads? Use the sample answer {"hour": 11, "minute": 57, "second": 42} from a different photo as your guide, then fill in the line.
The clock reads {"hour": 9, "minute": 58, "second": 43}
